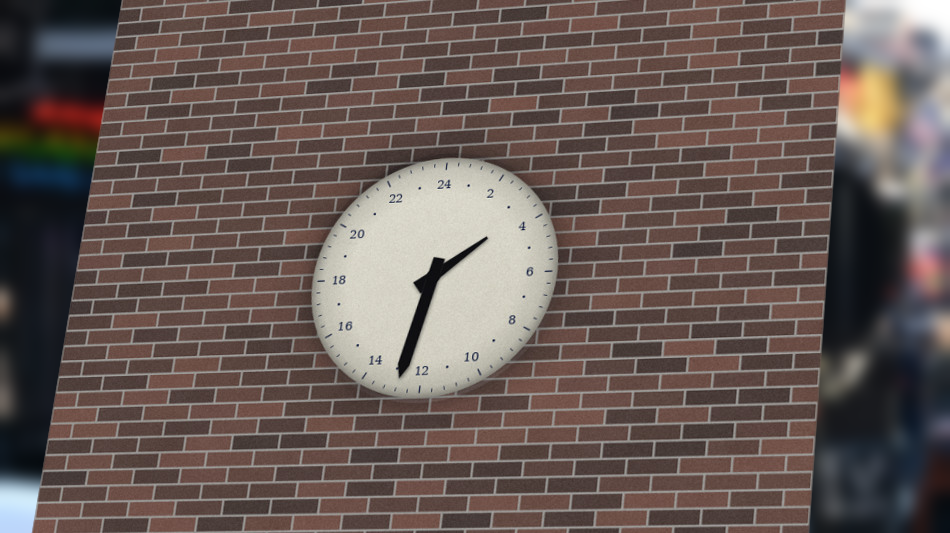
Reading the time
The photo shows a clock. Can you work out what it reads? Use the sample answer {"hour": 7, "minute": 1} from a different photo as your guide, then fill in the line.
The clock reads {"hour": 3, "minute": 32}
